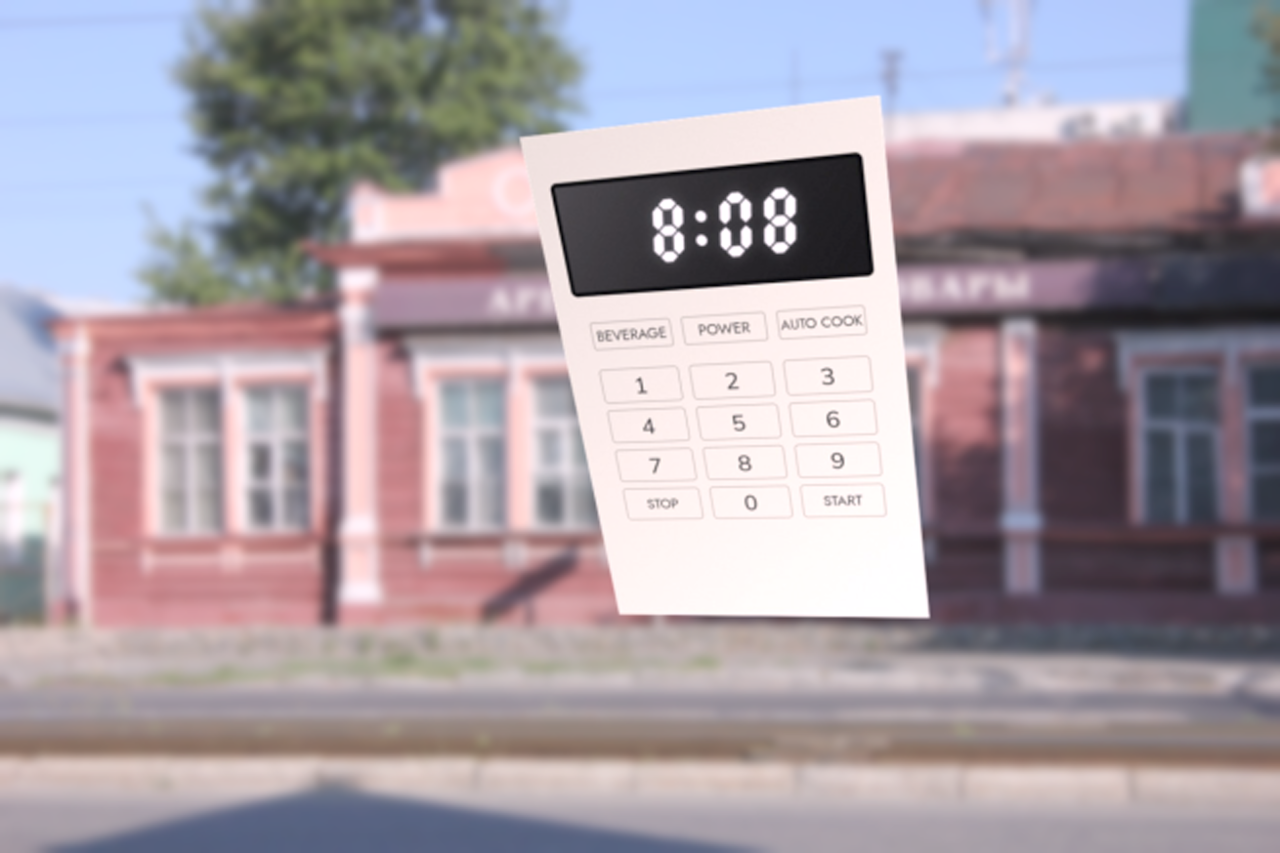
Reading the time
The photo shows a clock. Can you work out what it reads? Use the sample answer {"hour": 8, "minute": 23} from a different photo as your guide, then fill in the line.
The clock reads {"hour": 8, "minute": 8}
